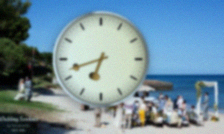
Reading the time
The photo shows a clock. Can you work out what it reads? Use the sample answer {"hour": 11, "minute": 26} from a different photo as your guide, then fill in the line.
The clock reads {"hour": 6, "minute": 42}
